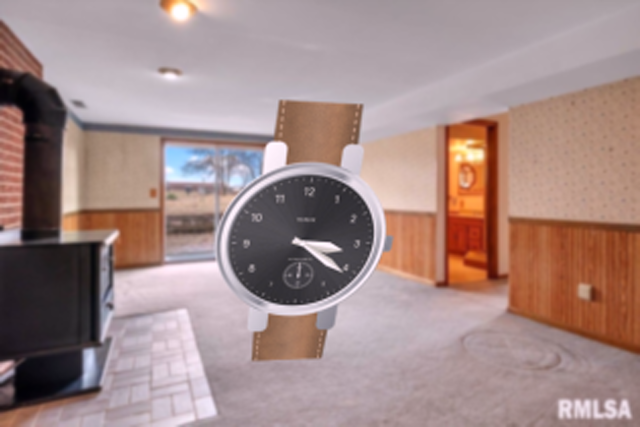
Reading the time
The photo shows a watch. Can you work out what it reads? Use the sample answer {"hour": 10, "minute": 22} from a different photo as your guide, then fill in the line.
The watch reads {"hour": 3, "minute": 21}
